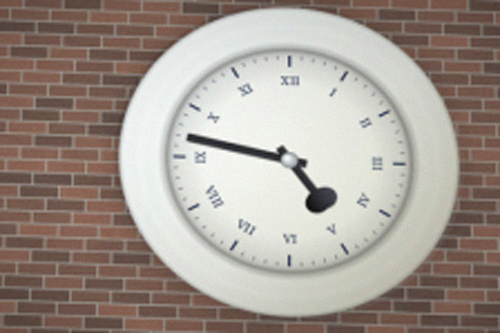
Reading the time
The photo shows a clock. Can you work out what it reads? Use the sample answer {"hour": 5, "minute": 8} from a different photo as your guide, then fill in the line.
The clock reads {"hour": 4, "minute": 47}
